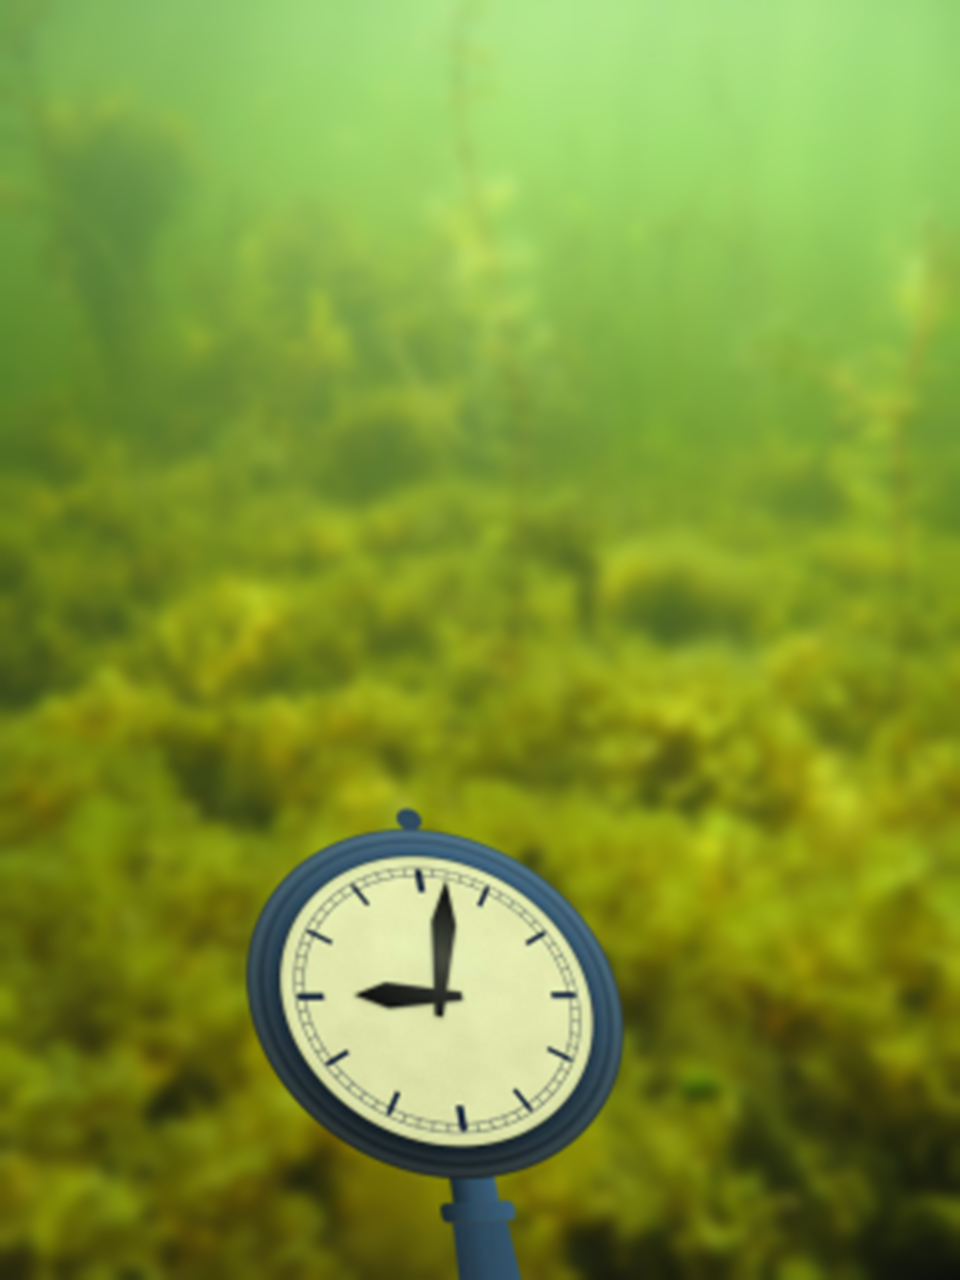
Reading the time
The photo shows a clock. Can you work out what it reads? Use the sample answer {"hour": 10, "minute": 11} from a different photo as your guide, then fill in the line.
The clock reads {"hour": 9, "minute": 2}
